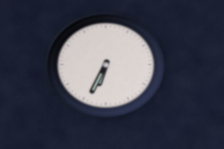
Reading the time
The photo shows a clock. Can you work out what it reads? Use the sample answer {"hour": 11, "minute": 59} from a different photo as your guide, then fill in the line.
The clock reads {"hour": 6, "minute": 34}
